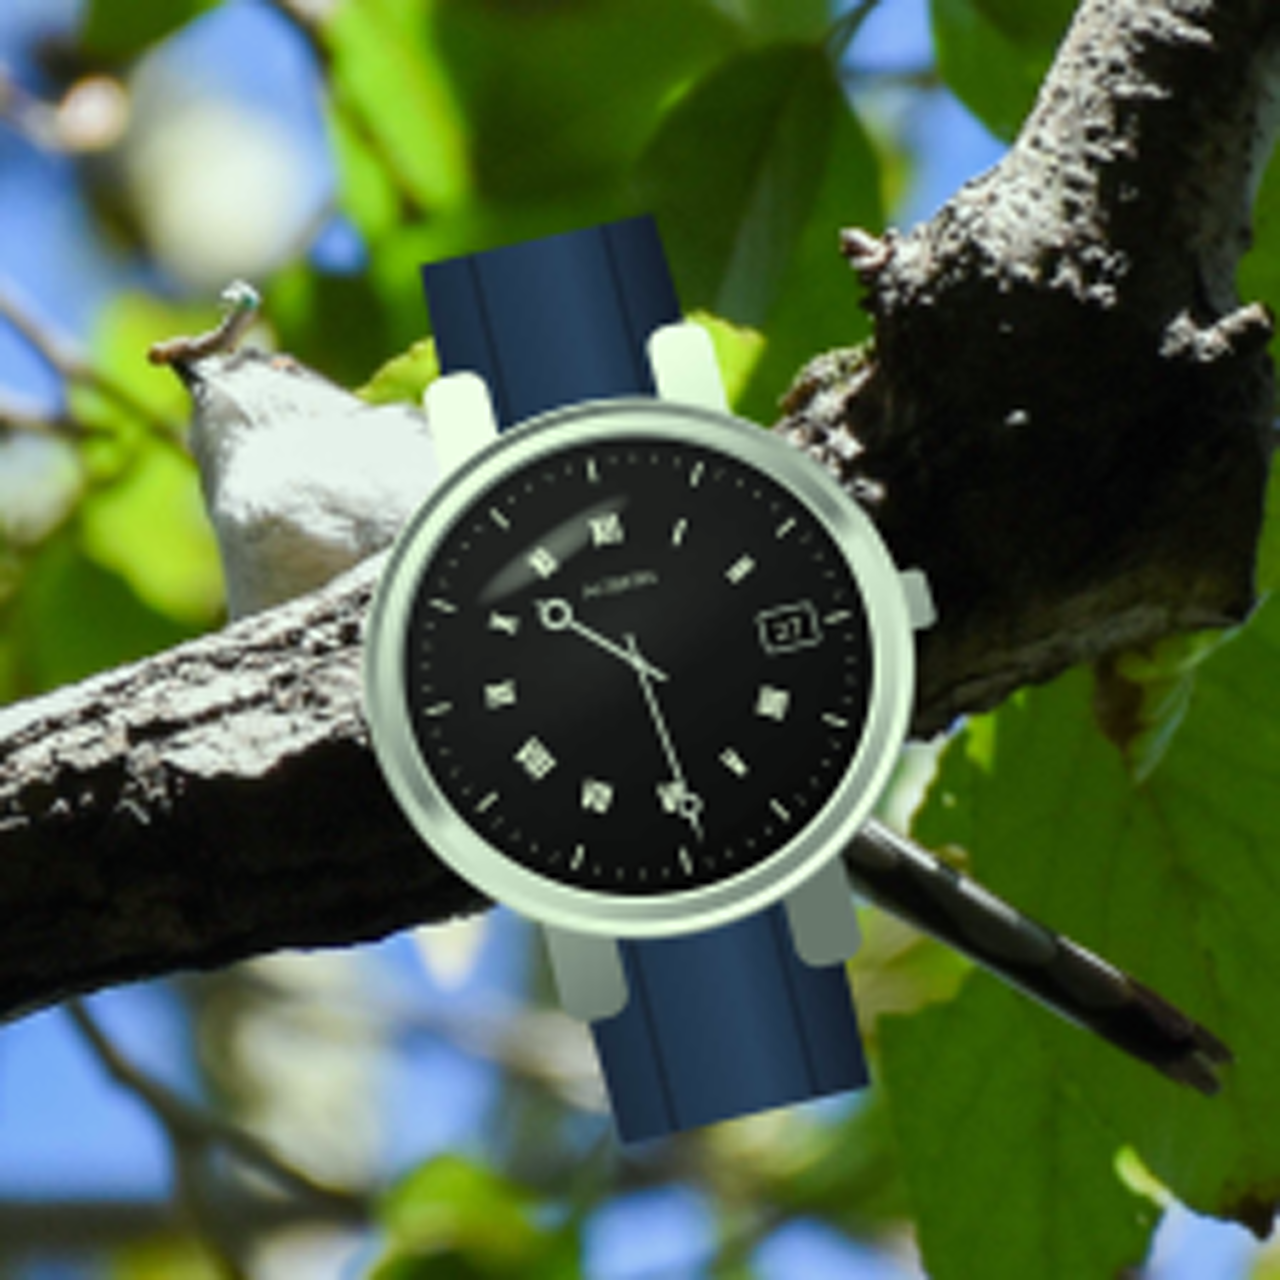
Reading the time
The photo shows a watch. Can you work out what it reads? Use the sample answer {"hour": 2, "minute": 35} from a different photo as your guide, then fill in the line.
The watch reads {"hour": 10, "minute": 29}
